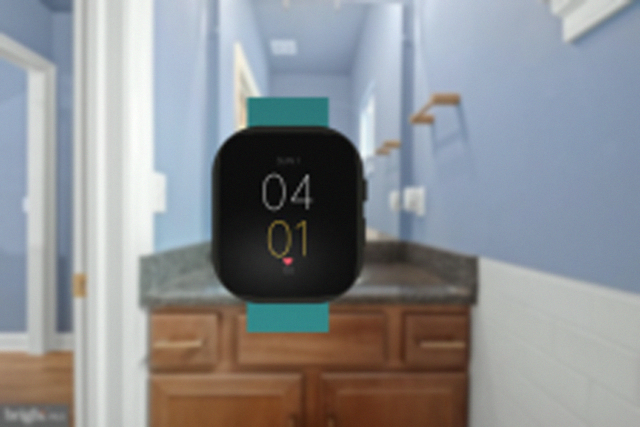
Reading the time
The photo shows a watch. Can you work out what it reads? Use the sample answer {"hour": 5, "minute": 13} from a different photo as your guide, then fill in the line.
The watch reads {"hour": 4, "minute": 1}
